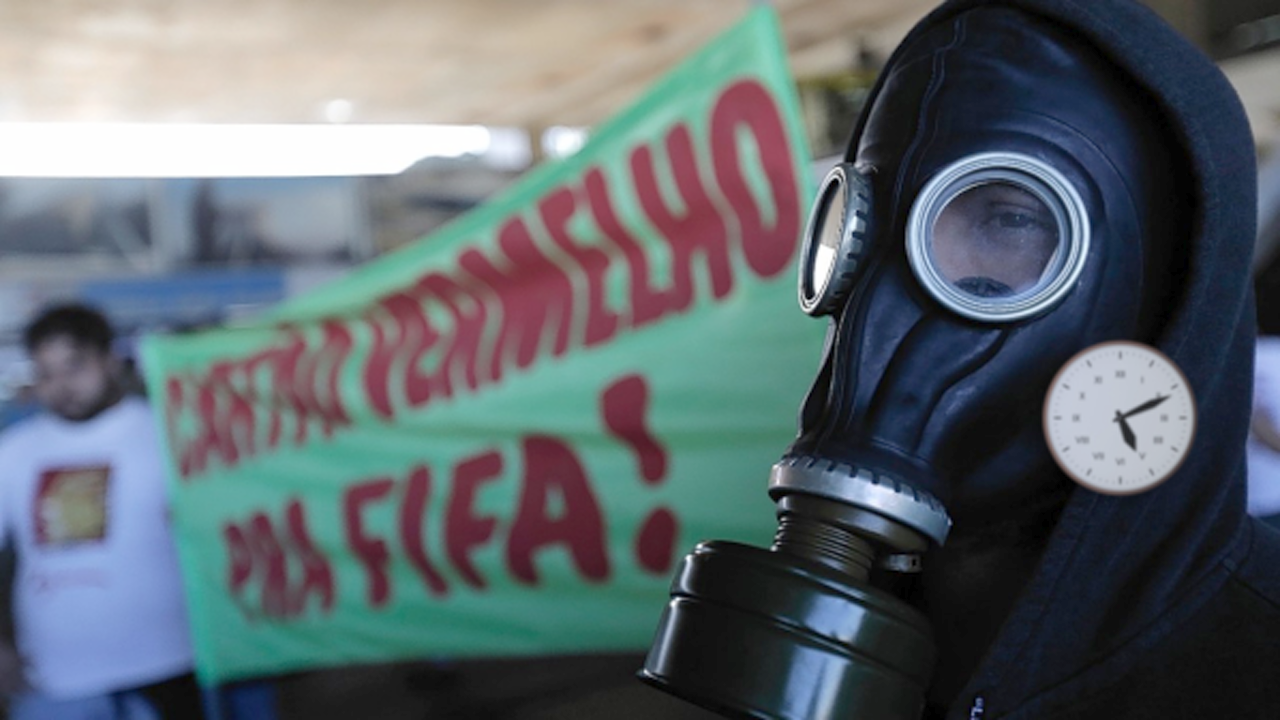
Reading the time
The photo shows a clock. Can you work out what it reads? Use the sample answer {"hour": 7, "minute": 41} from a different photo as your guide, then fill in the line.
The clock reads {"hour": 5, "minute": 11}
